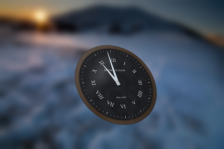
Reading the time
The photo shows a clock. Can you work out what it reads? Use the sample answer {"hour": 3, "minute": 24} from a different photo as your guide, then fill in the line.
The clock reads {"hour": 10, "minute": 59}
